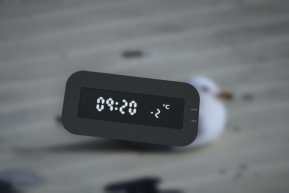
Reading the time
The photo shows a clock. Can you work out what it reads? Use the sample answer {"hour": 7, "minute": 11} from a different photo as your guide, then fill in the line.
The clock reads {"hour": 9, "minute": 20}
